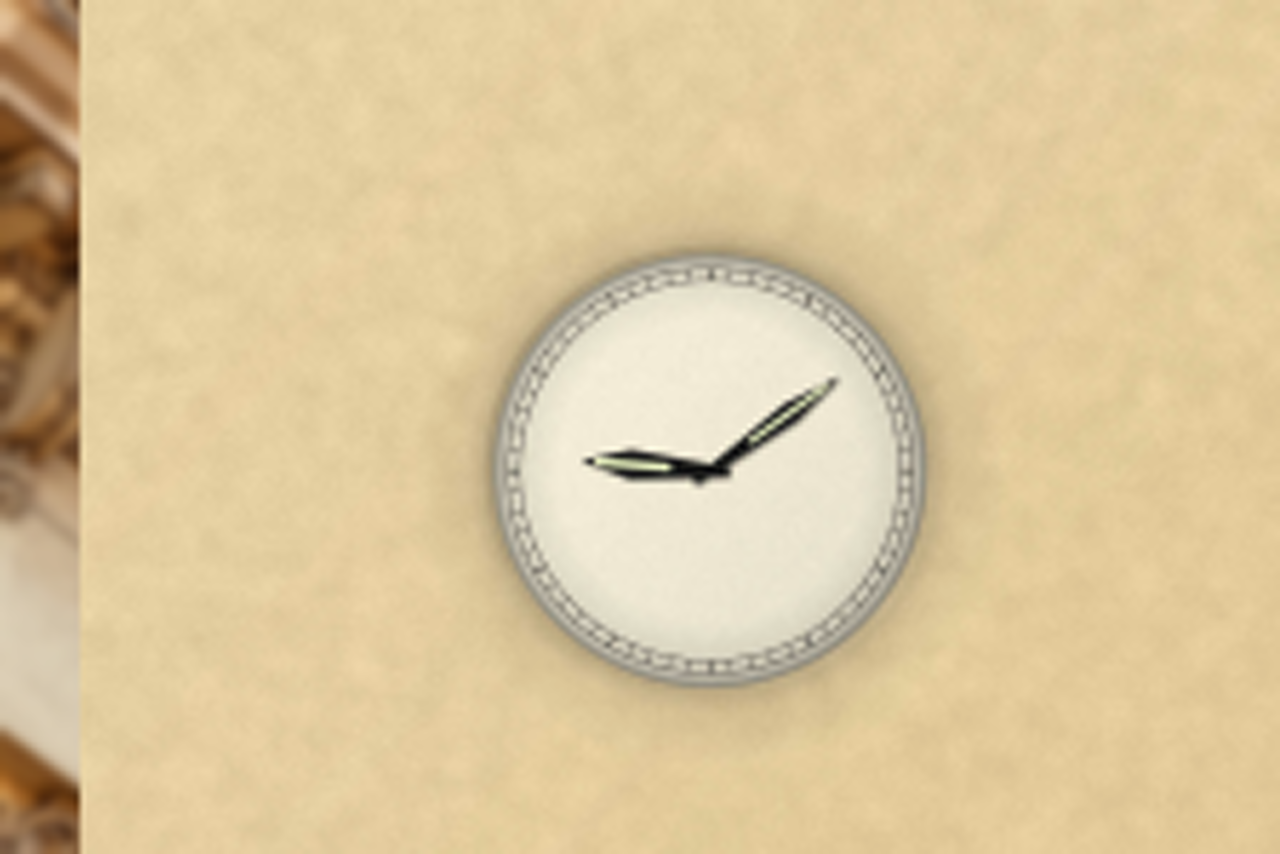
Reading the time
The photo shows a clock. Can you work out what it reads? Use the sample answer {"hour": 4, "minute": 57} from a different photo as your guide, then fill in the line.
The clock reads {"hour": 9, "minute": 9}
